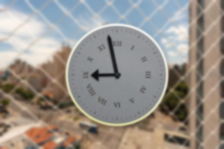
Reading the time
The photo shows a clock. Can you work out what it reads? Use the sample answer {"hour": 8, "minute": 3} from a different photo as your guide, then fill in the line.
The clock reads {"hour": 8, "minute": 58}
